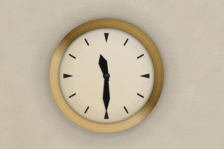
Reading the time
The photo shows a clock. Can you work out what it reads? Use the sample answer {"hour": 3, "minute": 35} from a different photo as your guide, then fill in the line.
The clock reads {"hour": 11, "minute": 30}
